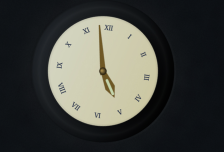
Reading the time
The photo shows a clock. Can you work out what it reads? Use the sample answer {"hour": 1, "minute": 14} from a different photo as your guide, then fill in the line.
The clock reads {"hour": 4, "minute": 58}
